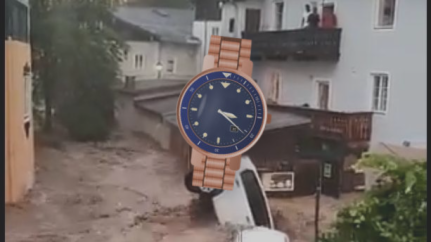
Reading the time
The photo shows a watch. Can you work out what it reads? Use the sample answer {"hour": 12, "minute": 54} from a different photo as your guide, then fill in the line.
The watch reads {"hour": 3, "minute": 21}
